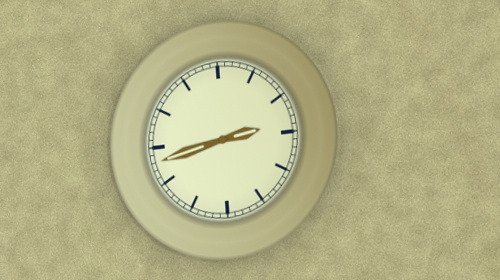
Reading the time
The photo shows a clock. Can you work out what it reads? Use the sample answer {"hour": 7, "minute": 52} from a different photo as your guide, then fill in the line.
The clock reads {"hour": 2, "minute": 43}
